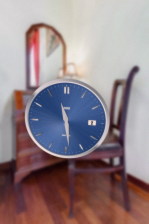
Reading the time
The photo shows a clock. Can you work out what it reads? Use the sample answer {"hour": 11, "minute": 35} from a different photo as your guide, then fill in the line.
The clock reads {"hour": 11, "minute": 29}
